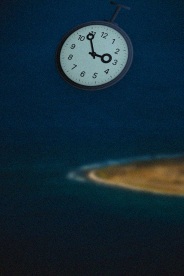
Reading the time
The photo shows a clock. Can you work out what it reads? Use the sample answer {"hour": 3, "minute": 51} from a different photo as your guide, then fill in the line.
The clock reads {"hour": 2, "minute": 54}
